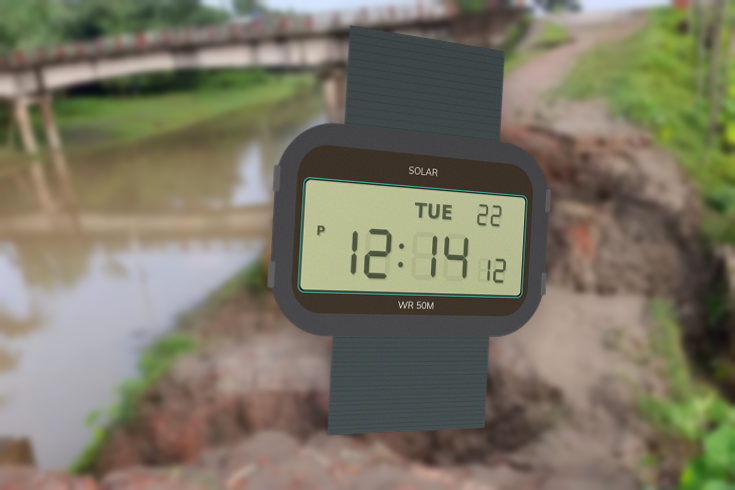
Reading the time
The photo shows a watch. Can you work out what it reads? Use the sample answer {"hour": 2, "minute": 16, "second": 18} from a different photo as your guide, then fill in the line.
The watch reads {"hour": 12, "minute": 14, "second": 12}
